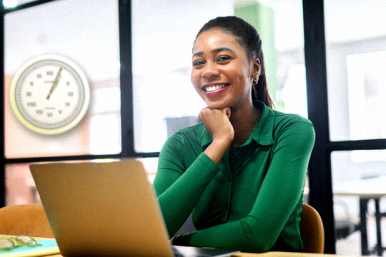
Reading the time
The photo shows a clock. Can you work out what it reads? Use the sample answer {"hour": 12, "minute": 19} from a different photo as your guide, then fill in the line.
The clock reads {"hour": 1, "minute": 4}
